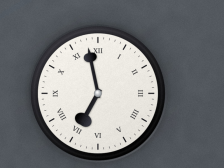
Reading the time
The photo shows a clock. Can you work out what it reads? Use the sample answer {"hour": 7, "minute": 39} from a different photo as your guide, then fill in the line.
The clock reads {"hour": 6, "minute": 58}
